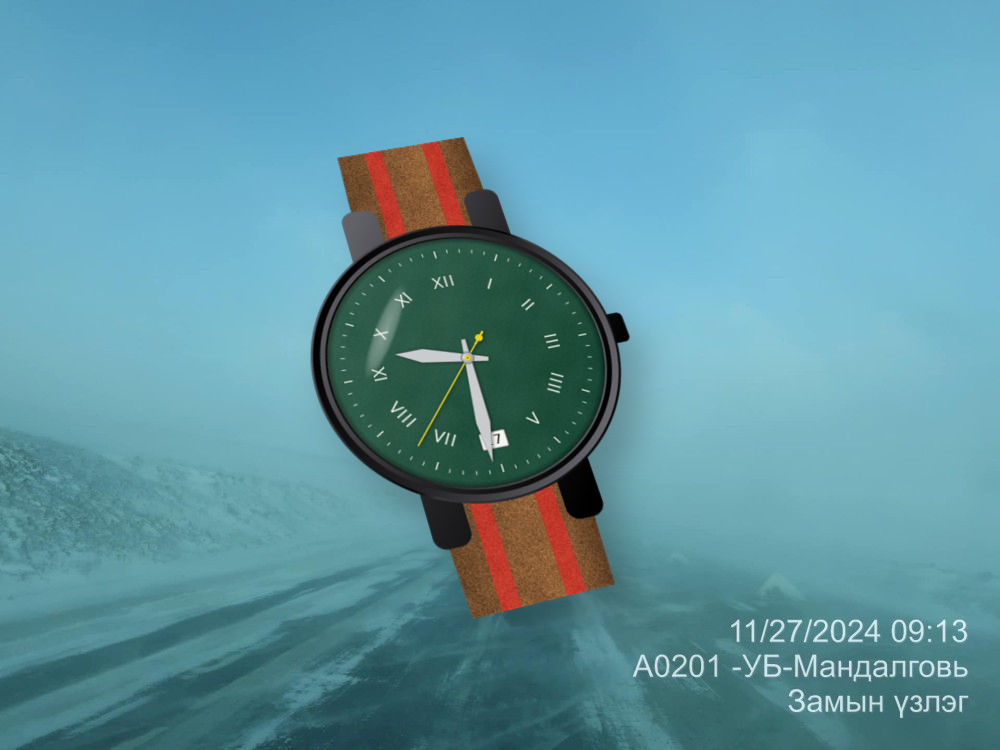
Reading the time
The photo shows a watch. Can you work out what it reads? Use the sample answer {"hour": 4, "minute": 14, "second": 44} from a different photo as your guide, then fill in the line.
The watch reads {"hour": 9, "minute": 30, "second": 37}
